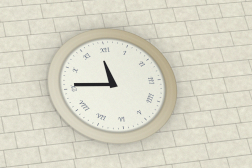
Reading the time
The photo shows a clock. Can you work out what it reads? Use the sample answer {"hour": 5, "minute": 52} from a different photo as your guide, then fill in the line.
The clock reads {"hour": 11, "minute": 46}
